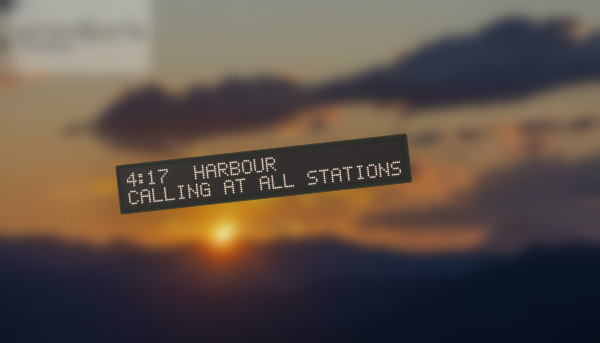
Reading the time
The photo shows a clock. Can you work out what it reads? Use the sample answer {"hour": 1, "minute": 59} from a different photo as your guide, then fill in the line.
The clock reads {"hour": 4, "minute": 17}
